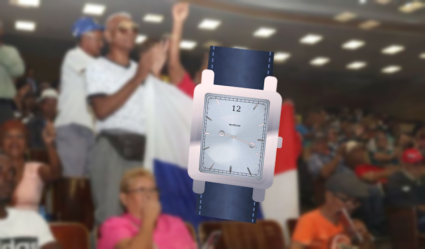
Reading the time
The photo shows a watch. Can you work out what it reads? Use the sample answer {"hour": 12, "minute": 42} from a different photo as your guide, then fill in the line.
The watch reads {"hour": 9, "minute": 18}
